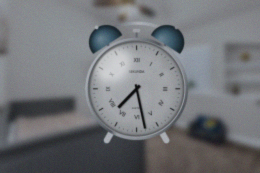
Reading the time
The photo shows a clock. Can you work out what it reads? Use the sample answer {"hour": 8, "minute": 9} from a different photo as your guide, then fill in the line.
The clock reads {"hour": 7, "minute": 28}
